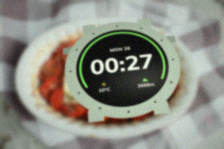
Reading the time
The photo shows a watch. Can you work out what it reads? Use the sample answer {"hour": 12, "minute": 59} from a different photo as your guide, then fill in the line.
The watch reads {"hour": 0, "minute": 27}
